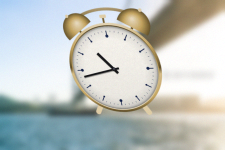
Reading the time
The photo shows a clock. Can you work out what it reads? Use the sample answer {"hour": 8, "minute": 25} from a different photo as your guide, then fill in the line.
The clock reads {"hour": 10, "minute": 43}
